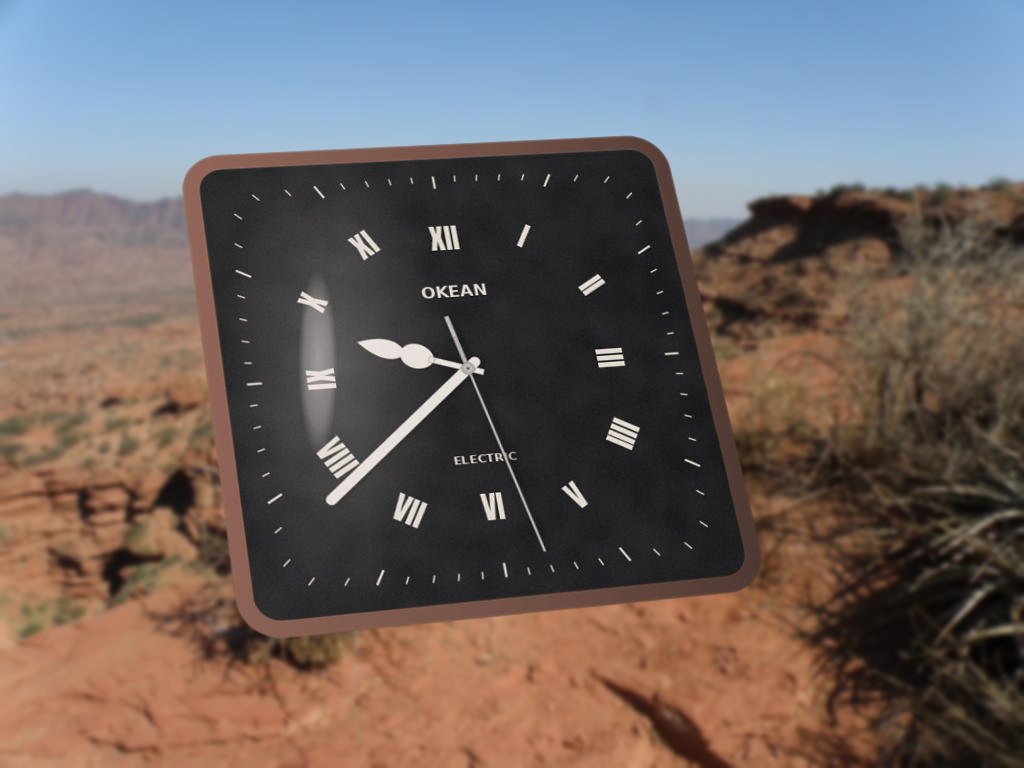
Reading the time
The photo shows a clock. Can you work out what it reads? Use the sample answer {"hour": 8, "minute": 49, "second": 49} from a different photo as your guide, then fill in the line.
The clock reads {"hour": 9, "minute": 38, "second": 28}
